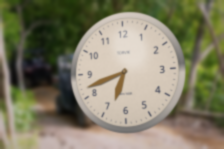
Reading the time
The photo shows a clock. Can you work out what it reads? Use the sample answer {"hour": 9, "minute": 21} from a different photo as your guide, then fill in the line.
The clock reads {"hour": 6, "minute": 42}
